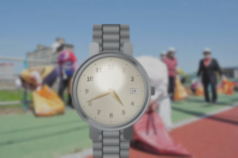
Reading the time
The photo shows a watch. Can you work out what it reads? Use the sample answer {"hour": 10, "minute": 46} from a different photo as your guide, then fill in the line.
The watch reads {"hour": 4, "minute": 41}
